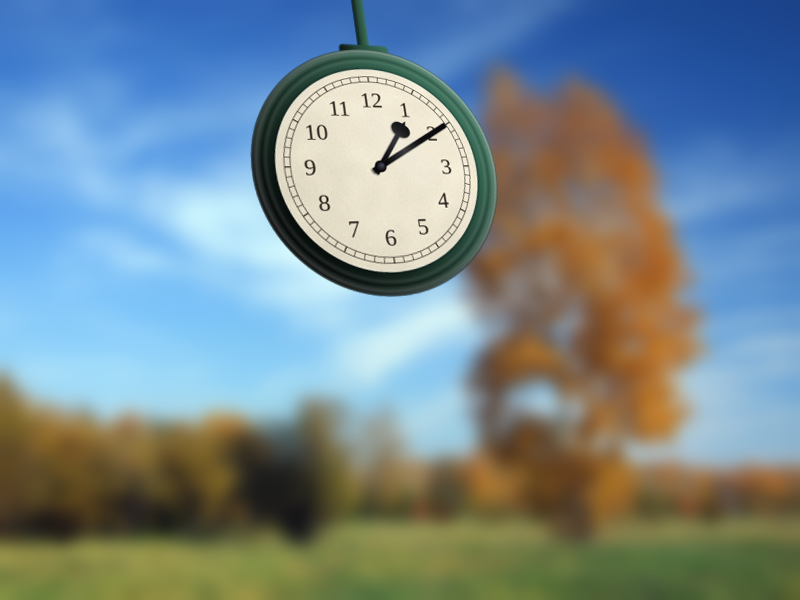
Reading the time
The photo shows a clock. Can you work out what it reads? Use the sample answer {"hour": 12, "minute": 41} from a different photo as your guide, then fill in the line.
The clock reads {"hour": 1, "minute": 10}
